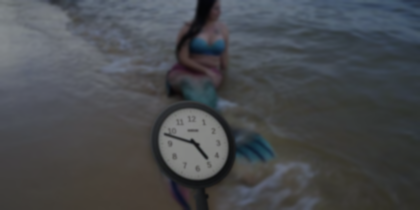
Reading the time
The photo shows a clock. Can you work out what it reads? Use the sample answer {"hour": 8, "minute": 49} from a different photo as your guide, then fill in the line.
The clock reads {"hour": 4, "minute": 48}
